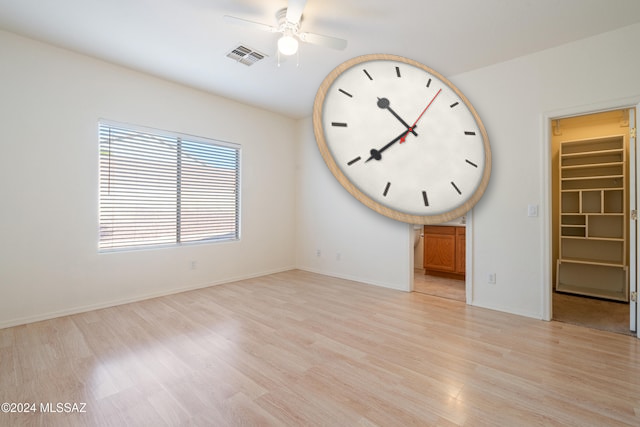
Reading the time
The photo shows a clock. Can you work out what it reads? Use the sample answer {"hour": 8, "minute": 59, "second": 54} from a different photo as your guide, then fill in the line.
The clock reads {"hour": 10, "minute": 39, "second": 7}
